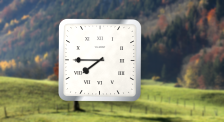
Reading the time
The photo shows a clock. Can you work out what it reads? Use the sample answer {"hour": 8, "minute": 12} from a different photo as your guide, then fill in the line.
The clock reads {"hour": 7, "minute": 45}
